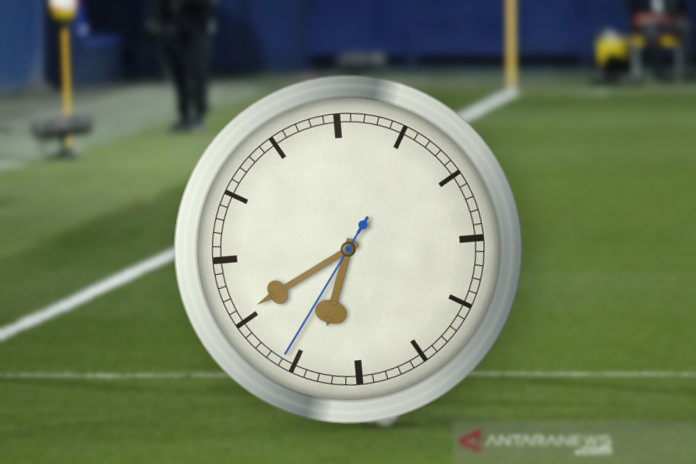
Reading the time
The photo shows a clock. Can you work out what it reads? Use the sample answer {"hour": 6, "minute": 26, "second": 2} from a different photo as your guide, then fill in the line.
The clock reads {"hour": 6, "minute": 40, "second": 36}
